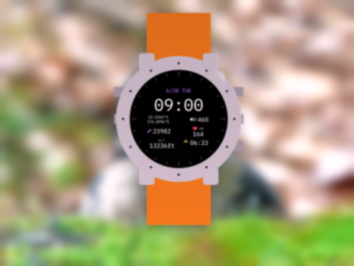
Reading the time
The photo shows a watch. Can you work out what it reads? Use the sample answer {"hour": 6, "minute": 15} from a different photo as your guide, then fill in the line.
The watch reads {"hour": 9, "minute": 0}
